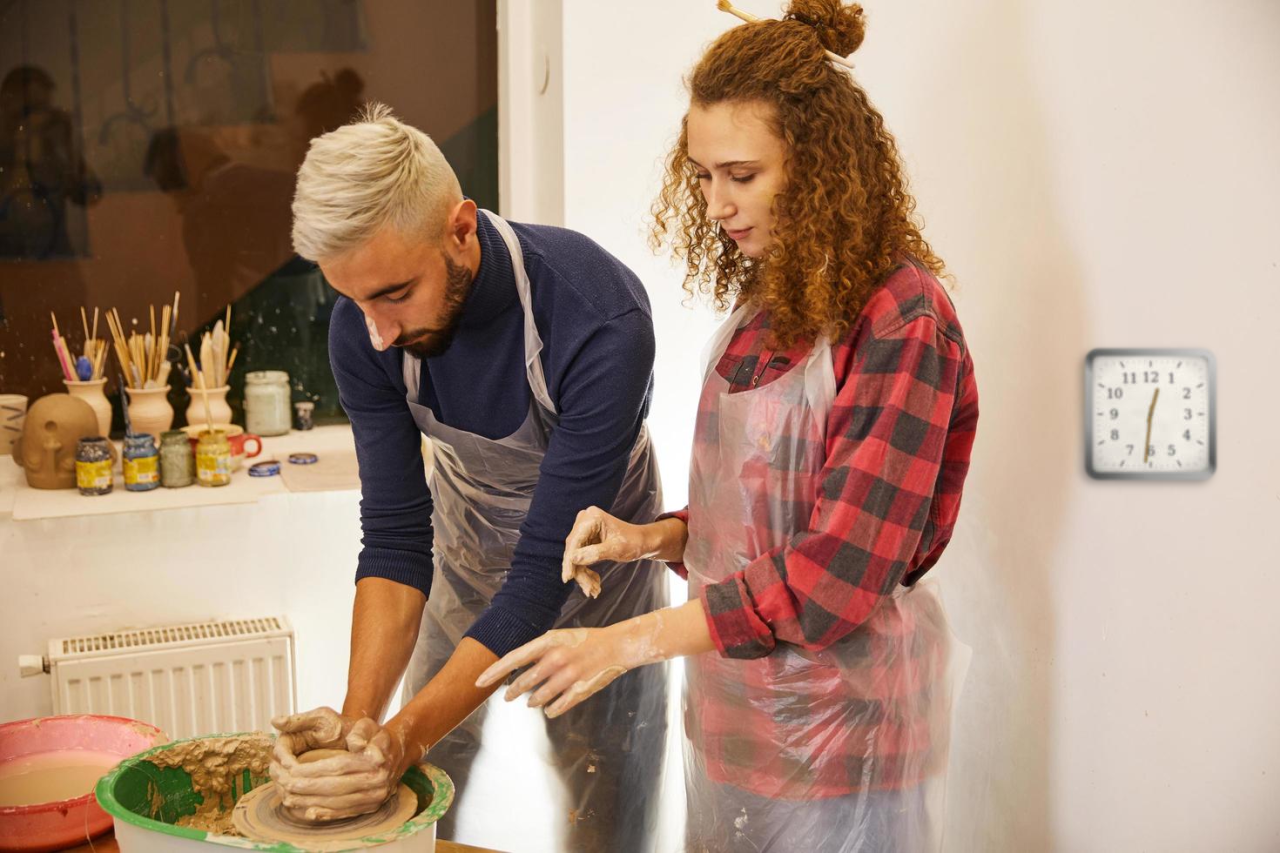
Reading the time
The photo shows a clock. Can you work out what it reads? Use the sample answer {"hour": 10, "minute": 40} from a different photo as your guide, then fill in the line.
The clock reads {"hour": 12, "minute": 31}
